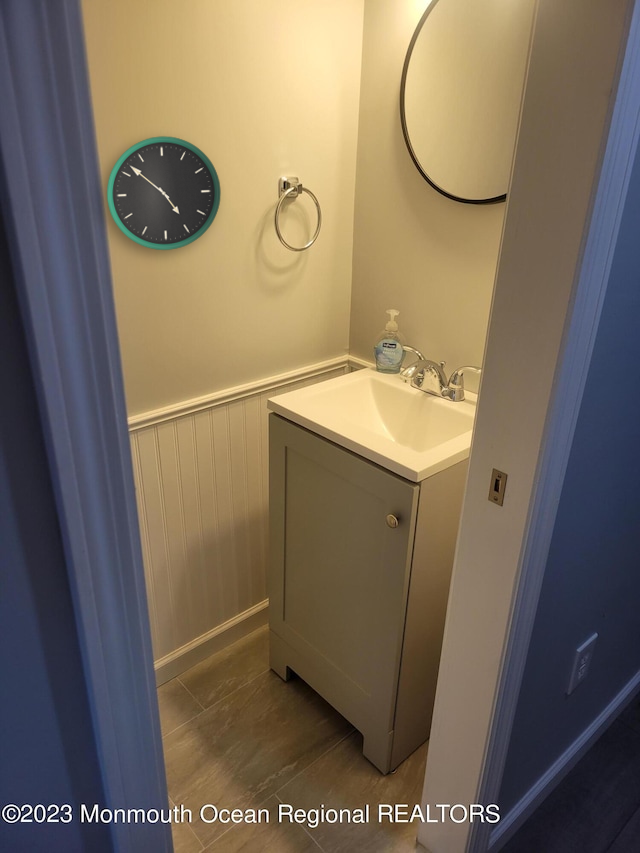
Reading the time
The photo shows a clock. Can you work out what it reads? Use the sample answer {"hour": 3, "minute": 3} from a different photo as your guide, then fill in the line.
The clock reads {"hour": 4, "minute": 52}
